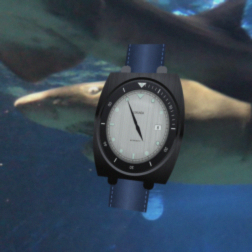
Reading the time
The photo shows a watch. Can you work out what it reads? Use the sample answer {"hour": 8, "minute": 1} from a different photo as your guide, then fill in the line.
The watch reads {"hour": 4, "minute": 55}
